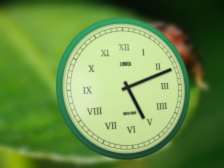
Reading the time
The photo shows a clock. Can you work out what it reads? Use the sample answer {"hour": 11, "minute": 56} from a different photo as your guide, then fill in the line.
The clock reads {"hour": 5, "minute": 12}
